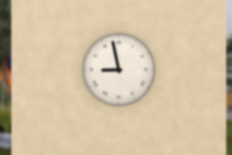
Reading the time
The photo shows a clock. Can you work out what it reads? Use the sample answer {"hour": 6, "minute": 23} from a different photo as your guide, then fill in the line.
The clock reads {"hour": 8, "minute": 58}
